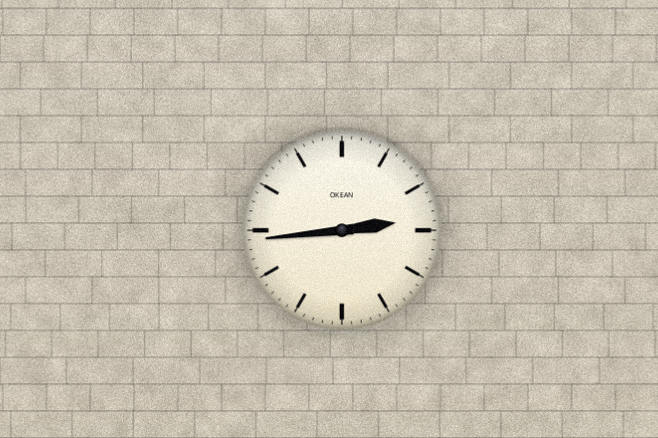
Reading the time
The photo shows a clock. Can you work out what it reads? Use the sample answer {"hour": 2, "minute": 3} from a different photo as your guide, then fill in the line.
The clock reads {"hour": 2, "minute": 44}
